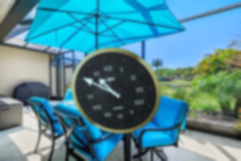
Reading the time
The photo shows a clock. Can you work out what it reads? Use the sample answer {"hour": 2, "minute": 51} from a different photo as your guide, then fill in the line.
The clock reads {"hour": 10, "minute": 51}
